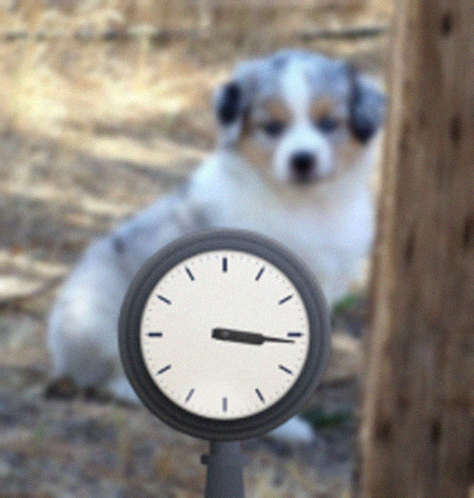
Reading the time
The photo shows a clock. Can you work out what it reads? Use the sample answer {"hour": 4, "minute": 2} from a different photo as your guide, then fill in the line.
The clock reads {"hour": 3, "minute": 16}
